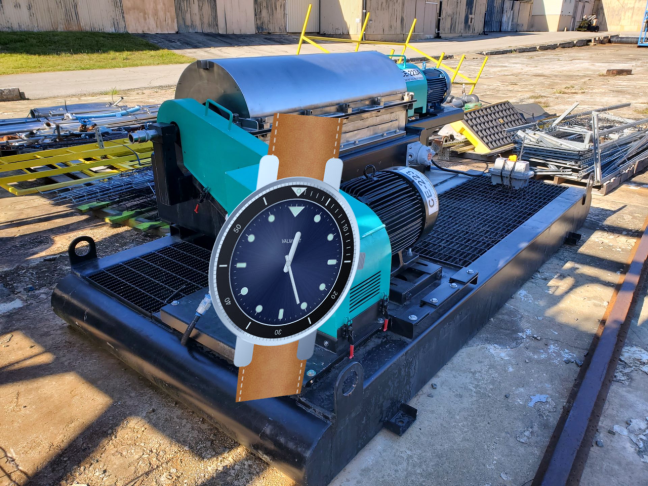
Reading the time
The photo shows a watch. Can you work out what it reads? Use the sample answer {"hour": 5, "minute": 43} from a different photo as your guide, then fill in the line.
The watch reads {"hour": 12, "minute": 26}
